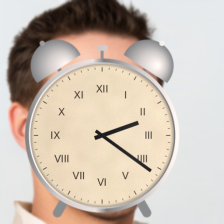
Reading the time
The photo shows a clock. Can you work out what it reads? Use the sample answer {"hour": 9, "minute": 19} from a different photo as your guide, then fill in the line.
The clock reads {"hour": 2, "minute": 21}
